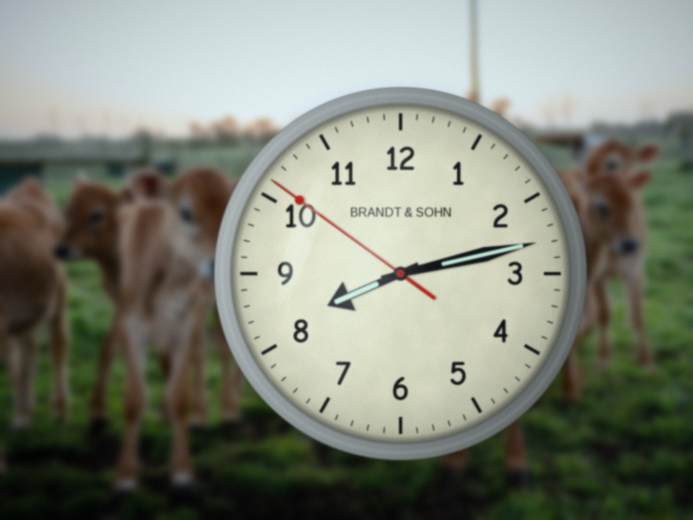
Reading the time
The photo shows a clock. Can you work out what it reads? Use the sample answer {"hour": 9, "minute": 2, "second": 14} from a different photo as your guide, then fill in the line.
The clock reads {"hour": 8, "minute": 12, "second": 51}
